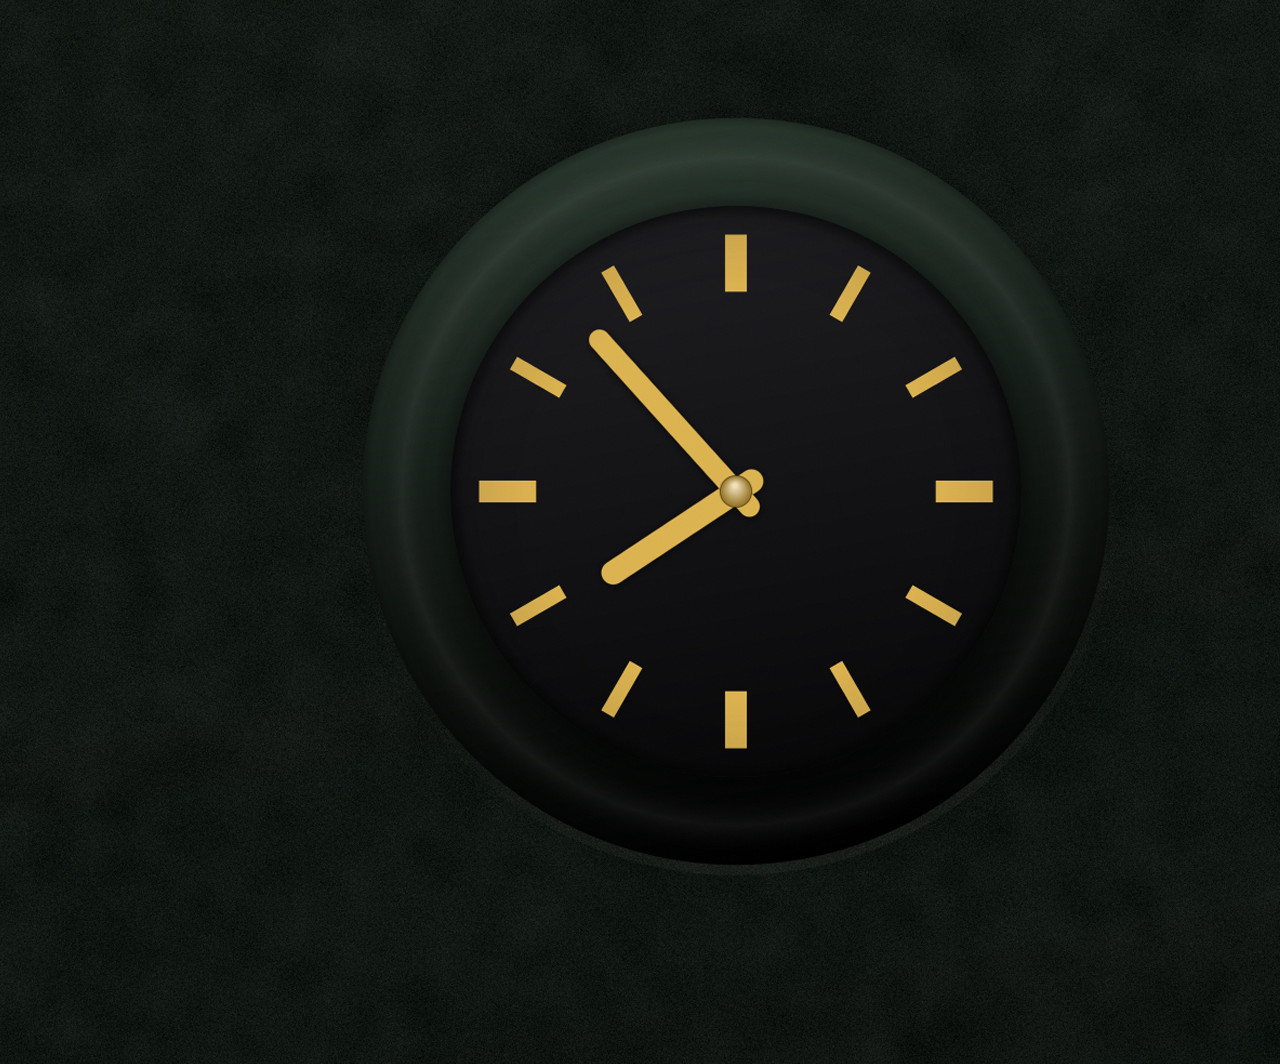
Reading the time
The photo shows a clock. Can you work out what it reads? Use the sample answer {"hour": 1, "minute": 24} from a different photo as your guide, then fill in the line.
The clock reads {"hour": 7, "minute": 53}
